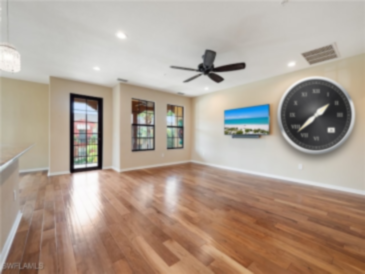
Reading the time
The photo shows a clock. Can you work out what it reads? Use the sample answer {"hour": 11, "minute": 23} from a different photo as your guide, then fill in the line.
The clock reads {"hour": 1, "minute": 38}
